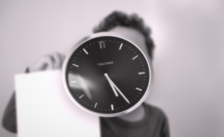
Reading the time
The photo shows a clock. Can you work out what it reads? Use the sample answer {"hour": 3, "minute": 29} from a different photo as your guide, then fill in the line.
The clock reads {"hour": 5, "minute": 25}
